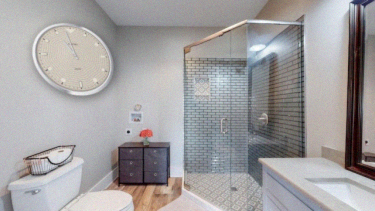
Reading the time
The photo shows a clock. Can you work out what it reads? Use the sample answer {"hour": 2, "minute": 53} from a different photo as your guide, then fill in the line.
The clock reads {"hour": 10, "minute": 58}
